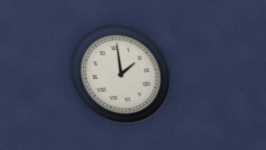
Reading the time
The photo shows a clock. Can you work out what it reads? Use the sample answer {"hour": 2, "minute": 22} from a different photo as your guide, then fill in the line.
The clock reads {"hour": 2, "minute": 1}
